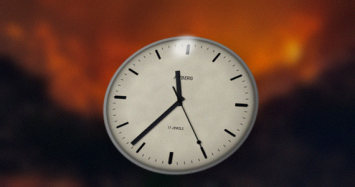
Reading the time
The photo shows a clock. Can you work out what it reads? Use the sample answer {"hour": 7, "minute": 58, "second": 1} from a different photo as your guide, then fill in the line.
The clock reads {"hour": 11, "minute": 36, "second": 25}
